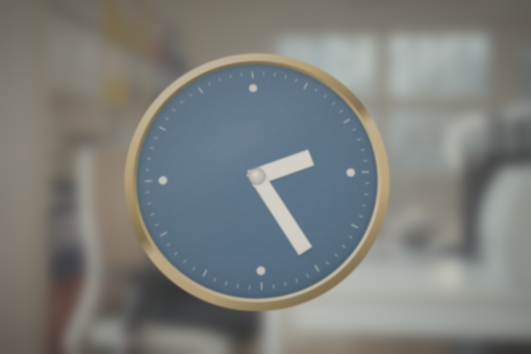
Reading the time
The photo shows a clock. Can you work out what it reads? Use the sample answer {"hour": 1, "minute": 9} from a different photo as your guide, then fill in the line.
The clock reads {"hour": 2, "minute": 25}
